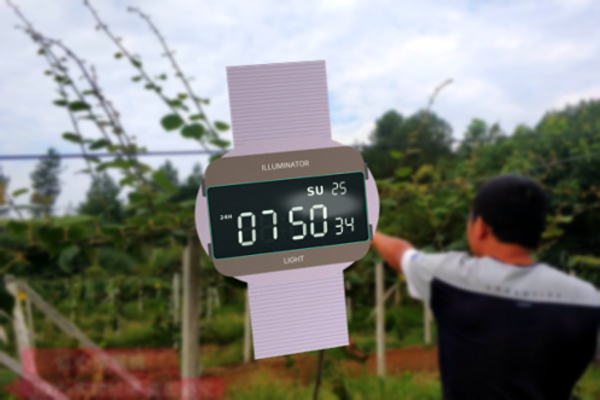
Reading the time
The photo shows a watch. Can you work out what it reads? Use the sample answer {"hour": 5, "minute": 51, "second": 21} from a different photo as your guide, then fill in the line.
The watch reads {"hour": 7, "minute": 50, "second": 34}
